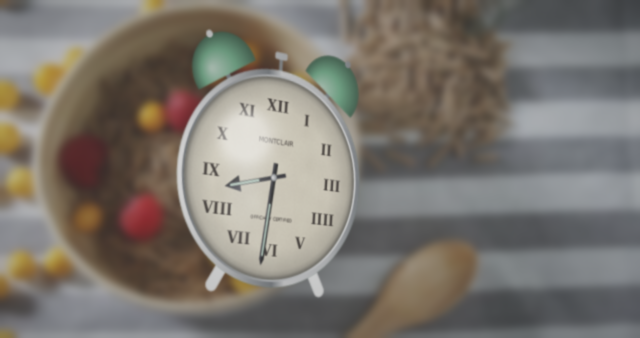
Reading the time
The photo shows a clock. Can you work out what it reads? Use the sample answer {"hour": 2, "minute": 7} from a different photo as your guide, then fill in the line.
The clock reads {"hour": 8, "minute": 31}
